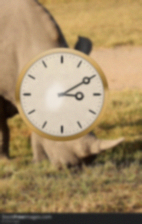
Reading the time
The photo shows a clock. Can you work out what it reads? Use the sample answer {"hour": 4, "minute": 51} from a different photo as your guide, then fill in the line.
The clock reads {"hour": 3, "minute": 10}
